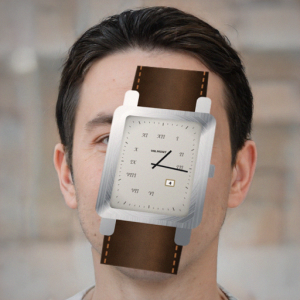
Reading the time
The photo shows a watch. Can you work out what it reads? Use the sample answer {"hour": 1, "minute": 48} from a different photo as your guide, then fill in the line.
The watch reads {"hour": 1, "minute": 16}
